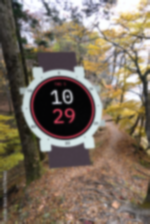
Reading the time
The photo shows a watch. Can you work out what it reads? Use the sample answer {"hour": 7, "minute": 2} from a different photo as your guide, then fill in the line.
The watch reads {"hour": 10, "minute": 29}
